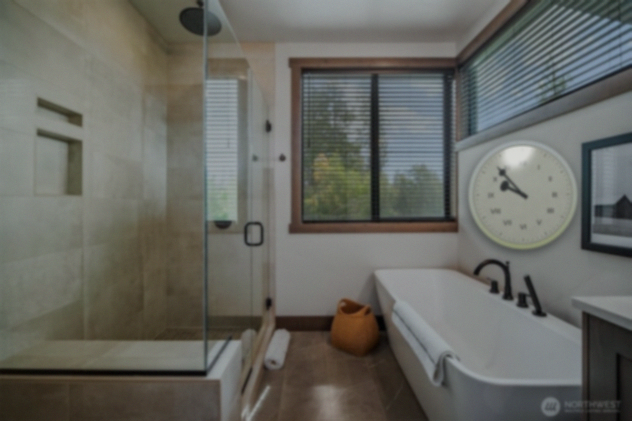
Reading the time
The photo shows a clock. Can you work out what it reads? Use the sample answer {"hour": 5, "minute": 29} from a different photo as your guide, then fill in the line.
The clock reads {"hour": 9, "minute": 53}
